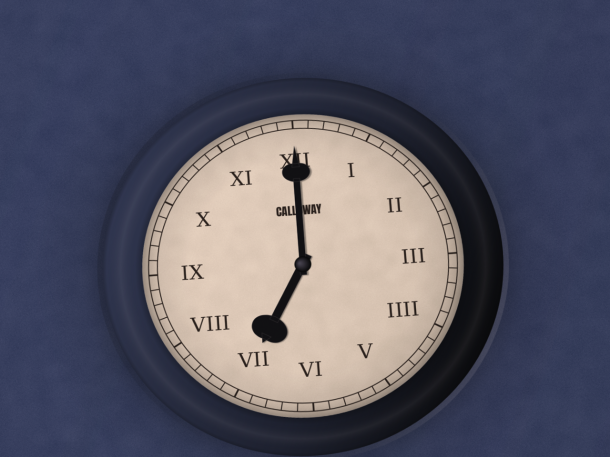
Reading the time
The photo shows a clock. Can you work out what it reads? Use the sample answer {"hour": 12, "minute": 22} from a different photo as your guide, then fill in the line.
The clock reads {"hour": 7, "minute": 0}
